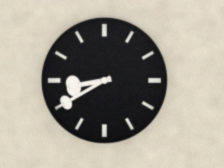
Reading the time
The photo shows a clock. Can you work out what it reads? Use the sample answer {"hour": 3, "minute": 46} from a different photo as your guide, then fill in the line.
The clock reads {"hour": 8, "minute": 40}
